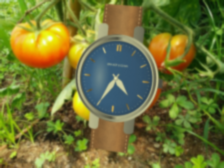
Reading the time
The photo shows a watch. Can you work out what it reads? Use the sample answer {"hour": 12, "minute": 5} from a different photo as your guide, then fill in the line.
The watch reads {"hour": 4, "minute": 35}
